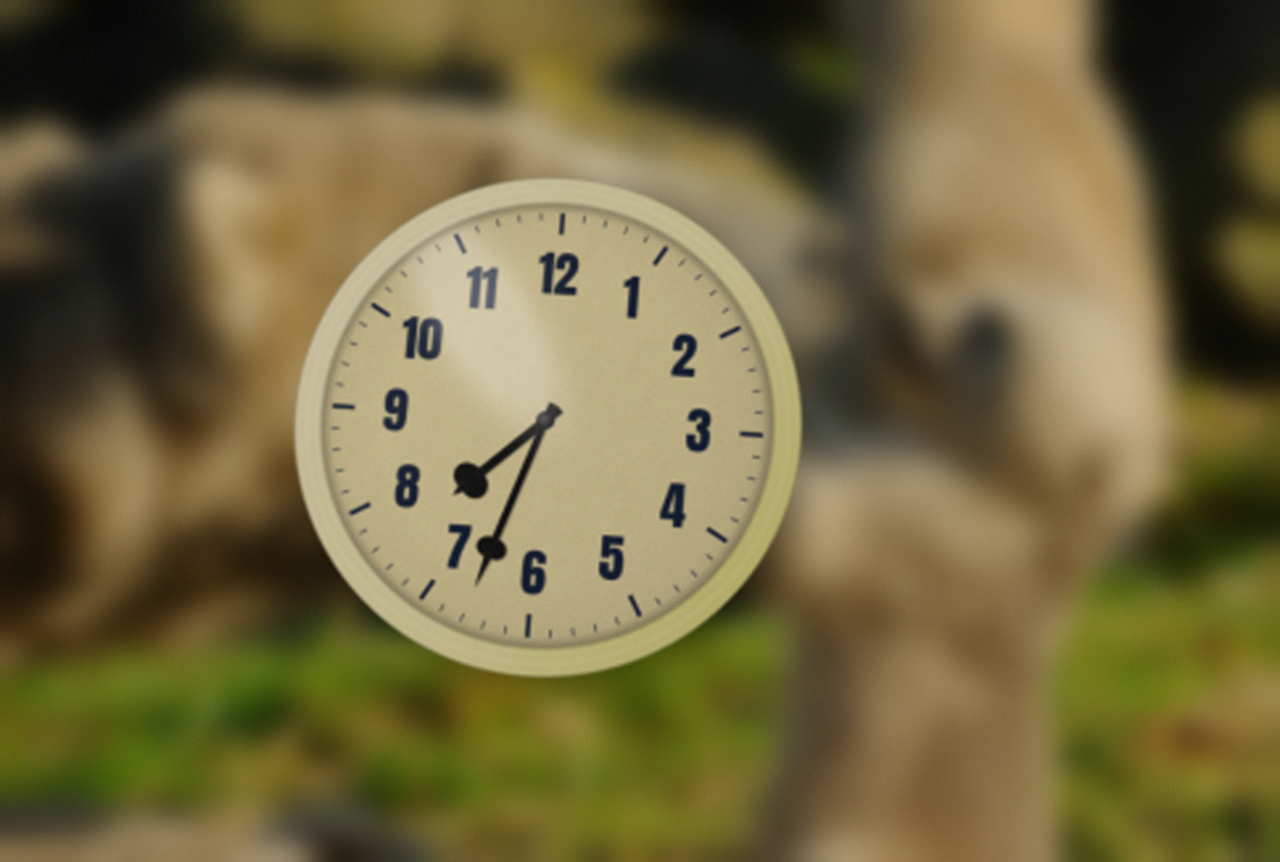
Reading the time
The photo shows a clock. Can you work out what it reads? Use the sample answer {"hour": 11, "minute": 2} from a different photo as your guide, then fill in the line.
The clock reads {"hour": 7, "minute": 33}
